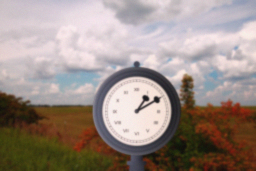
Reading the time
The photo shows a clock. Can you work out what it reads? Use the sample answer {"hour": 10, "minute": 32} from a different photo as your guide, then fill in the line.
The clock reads {"hour": 1, "minute": 10}
